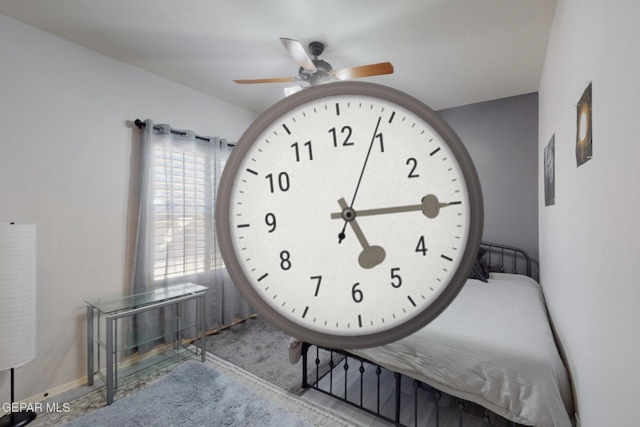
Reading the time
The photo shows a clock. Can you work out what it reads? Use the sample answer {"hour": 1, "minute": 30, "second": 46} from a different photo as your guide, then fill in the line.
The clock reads {"hour": 5, "minute": 15, "second": 4}
